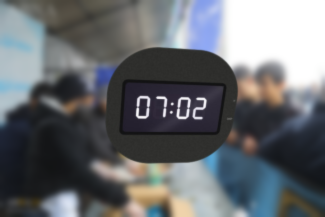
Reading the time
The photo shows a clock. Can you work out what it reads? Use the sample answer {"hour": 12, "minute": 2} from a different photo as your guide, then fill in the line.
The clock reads {"hour": 7, "minute": 2}
